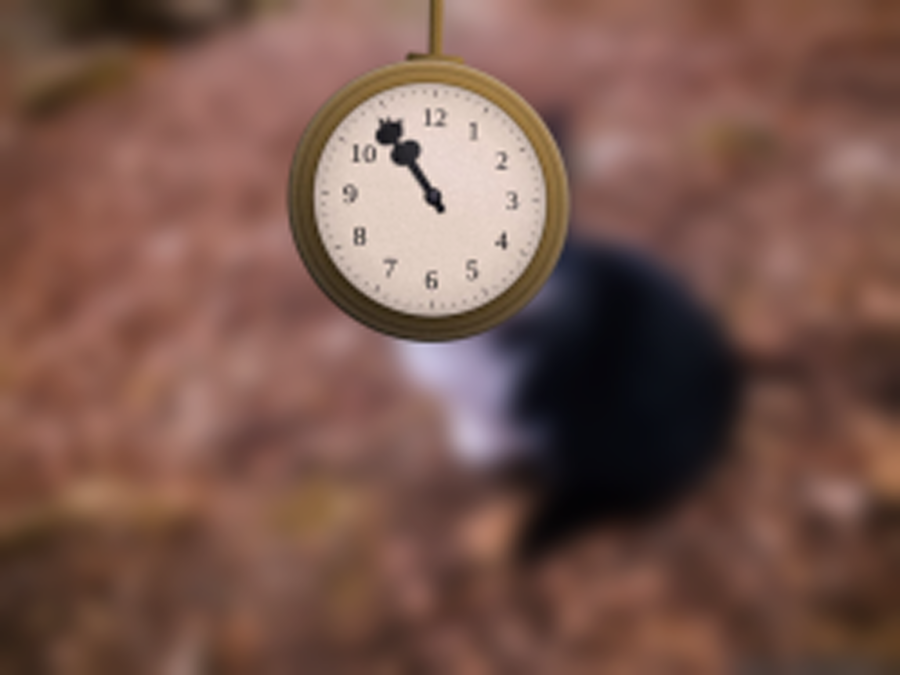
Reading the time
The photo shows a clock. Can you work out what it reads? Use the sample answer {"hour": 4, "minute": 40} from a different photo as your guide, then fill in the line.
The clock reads {"hour": 10, "minute": 54}
